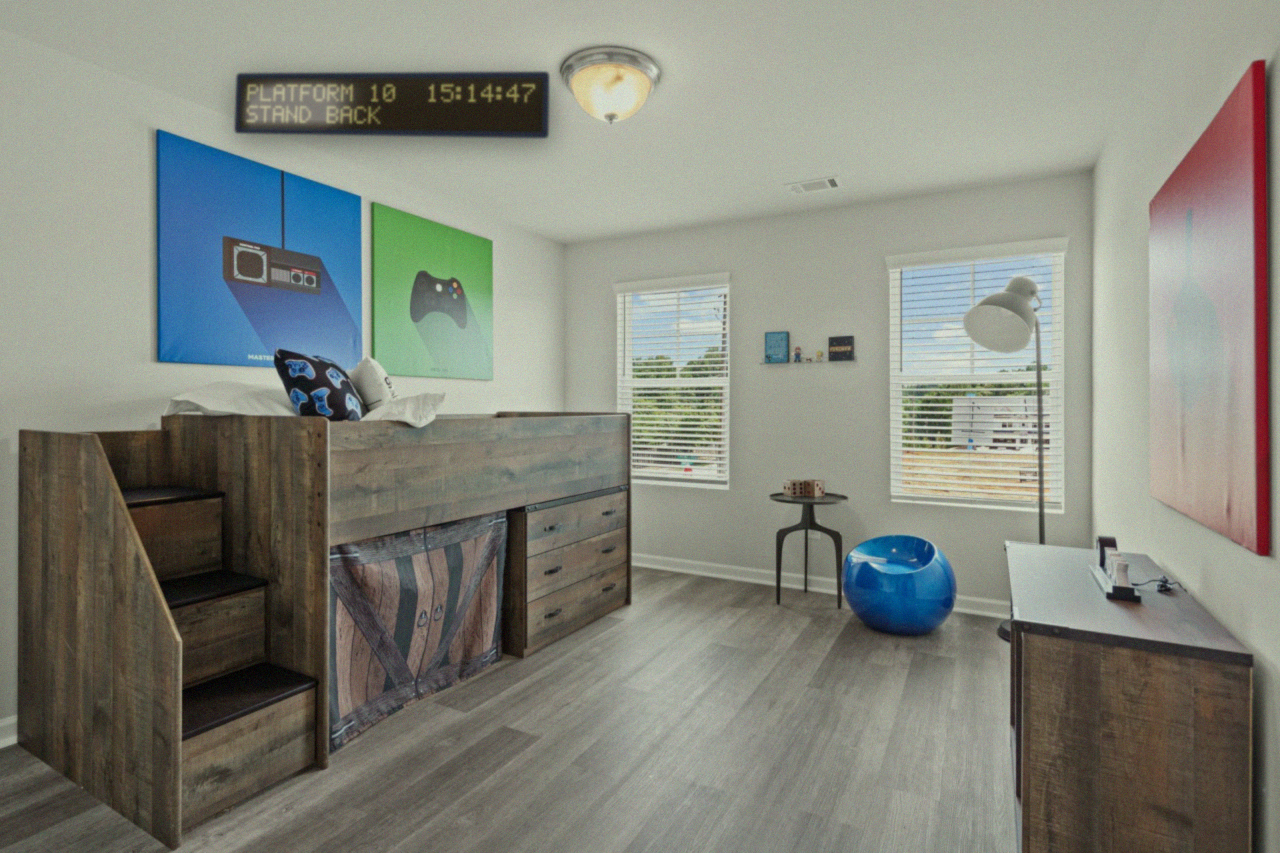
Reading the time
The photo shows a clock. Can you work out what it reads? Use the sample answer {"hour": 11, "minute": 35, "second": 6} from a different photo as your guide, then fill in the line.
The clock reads {"hour": 15, "minute": 14, "second": 47}
